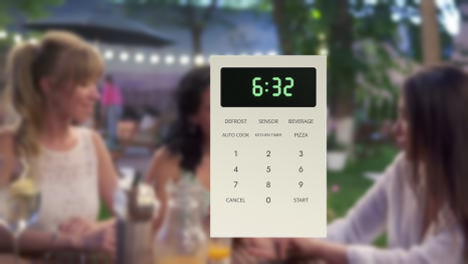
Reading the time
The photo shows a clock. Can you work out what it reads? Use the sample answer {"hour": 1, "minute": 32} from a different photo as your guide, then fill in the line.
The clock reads {"hour": 6, "minute": 32}
